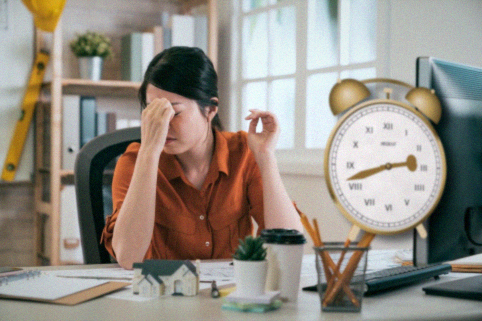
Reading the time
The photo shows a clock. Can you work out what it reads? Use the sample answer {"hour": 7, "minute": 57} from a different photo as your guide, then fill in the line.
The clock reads {"hour": 2, "minute": 42}
